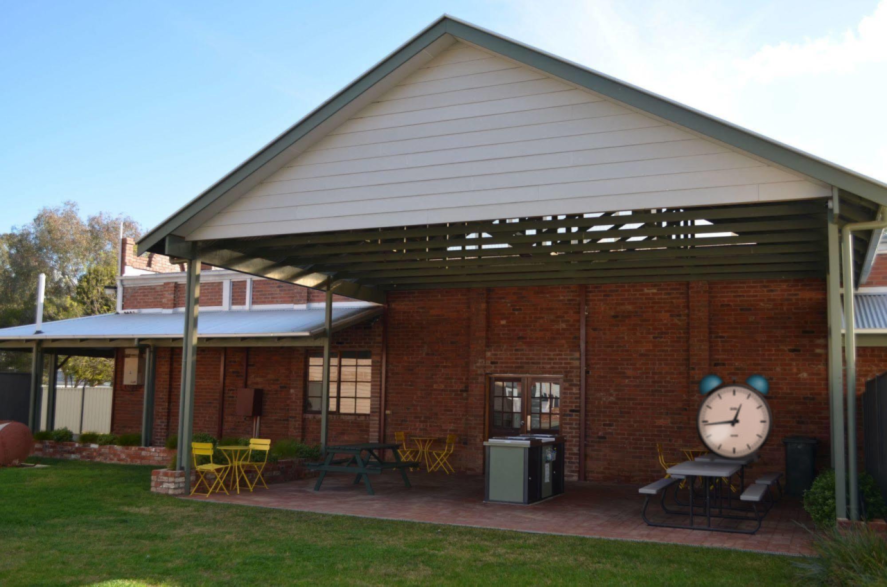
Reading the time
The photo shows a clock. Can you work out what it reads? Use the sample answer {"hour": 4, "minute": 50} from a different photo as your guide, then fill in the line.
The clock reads {"hour": 12, "minute": 44}
